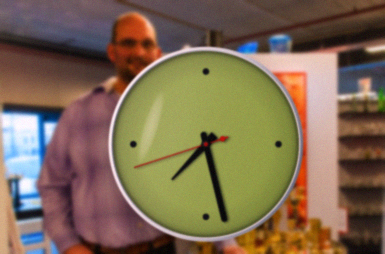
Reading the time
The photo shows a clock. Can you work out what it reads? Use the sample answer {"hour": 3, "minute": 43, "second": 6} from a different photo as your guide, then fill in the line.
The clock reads {"hour": 7, "minute": 27, "second": 42}
